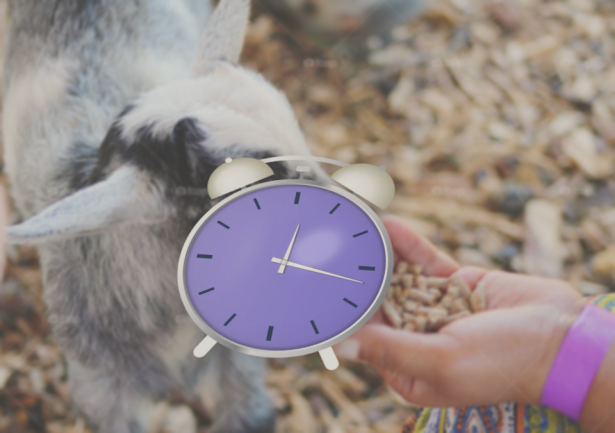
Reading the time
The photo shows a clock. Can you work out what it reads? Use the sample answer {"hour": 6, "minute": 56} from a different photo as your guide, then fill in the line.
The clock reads {"hour": 12, "minute": 17}
